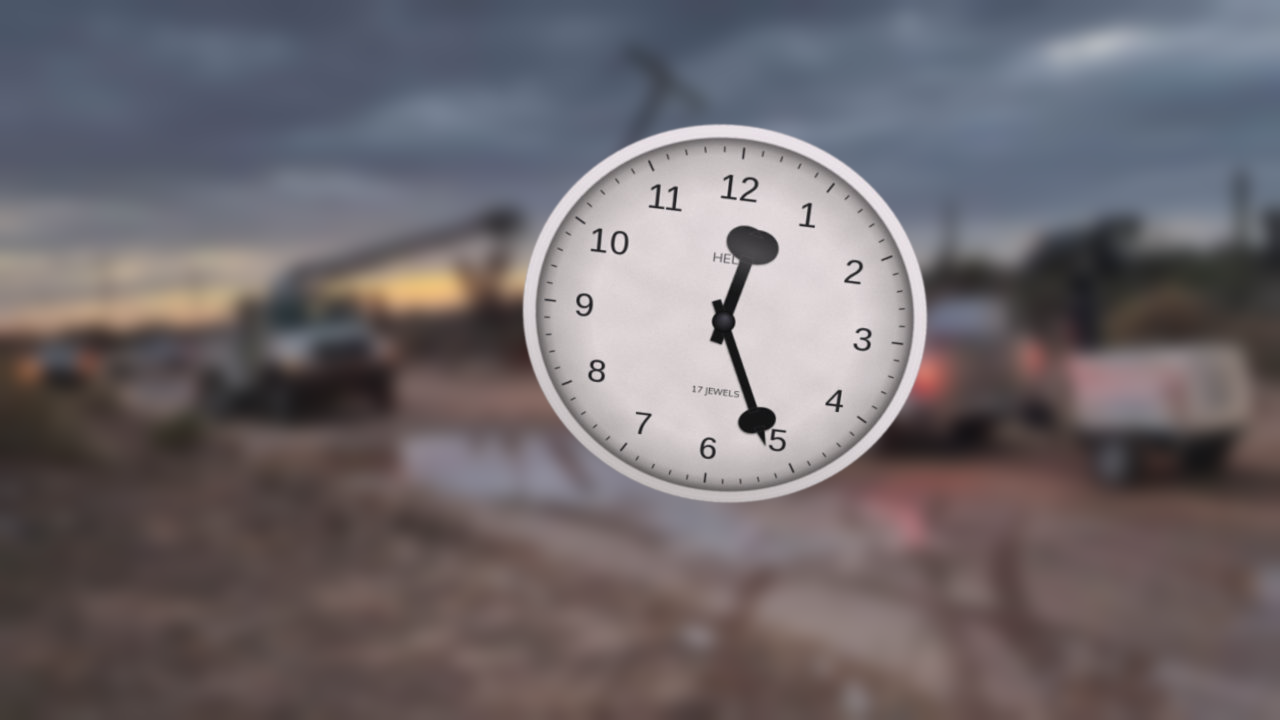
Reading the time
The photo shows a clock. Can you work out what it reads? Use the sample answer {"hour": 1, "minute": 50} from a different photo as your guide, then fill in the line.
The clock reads {"hour": 12, "minute": 26}
